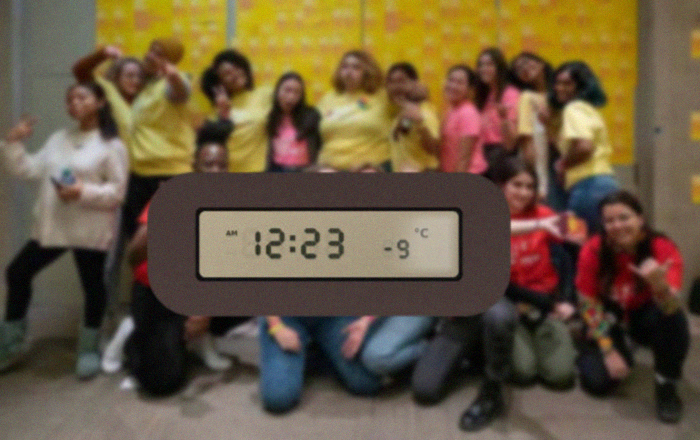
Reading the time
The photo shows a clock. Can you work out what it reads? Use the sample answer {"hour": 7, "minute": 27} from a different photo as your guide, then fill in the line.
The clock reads {"hour": 12, "minute": 23}
